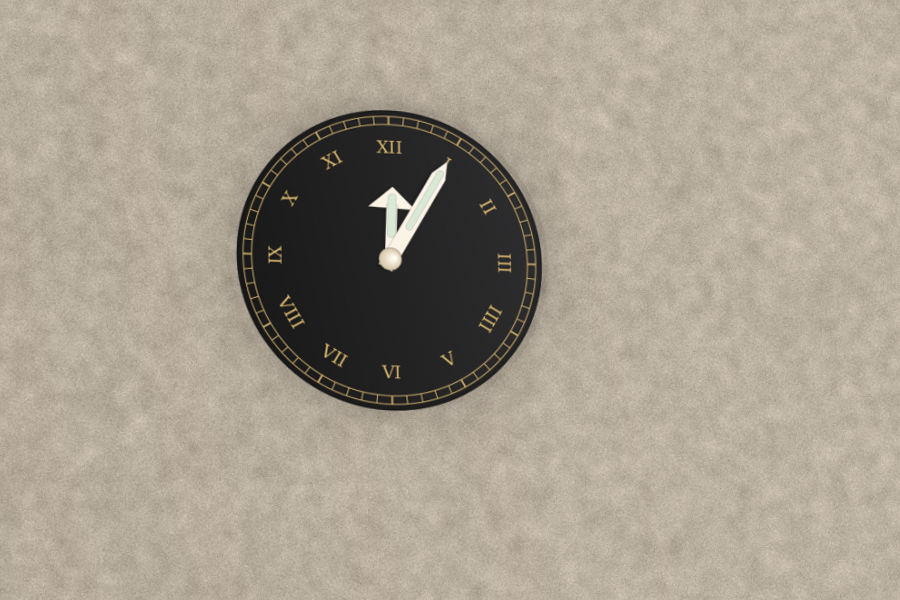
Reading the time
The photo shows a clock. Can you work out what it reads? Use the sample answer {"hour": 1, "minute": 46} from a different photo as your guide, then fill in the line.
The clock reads {"hour": 12, "minute": 5}
